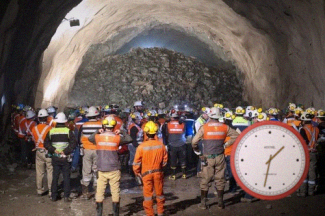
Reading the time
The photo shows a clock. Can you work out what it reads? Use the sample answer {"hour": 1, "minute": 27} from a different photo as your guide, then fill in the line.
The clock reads {"hour": 1, "minute": 32}
